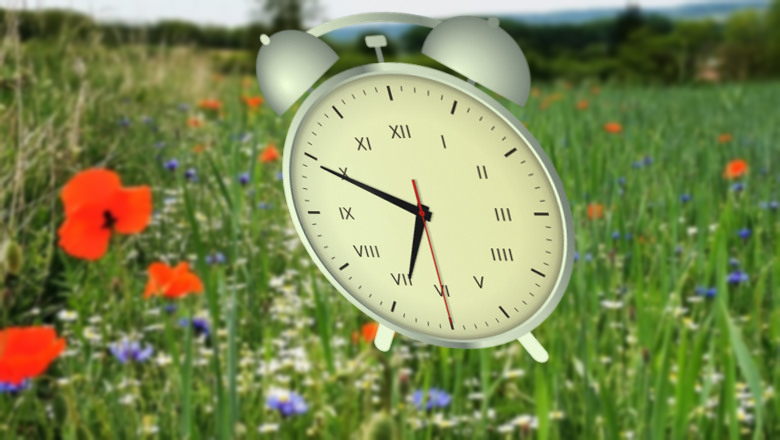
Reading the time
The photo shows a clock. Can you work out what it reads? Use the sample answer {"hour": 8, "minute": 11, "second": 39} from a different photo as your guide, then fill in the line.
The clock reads {"hour": 6, "minute": 49, "second": 30}
